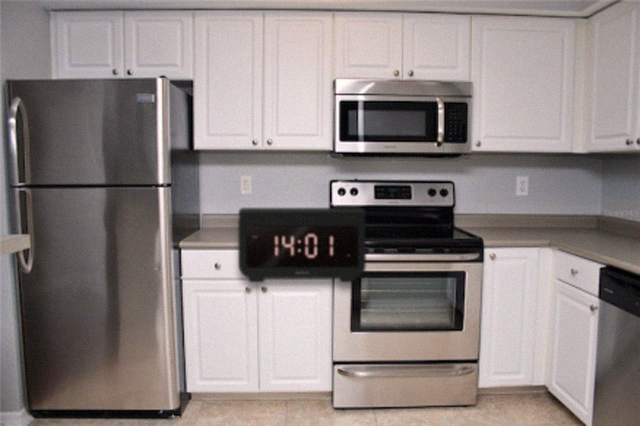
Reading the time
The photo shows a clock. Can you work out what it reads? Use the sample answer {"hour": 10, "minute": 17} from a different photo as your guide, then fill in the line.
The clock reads {"hour": 14, "minute": 1}
